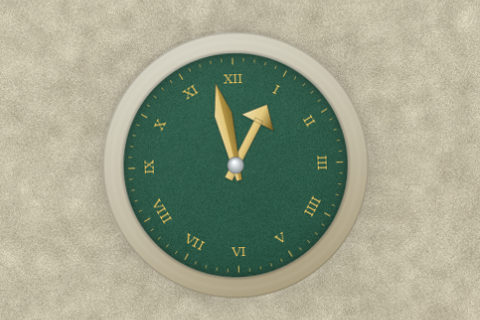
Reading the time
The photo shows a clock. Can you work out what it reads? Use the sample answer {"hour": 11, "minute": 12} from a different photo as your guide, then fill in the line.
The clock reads {"hour": 12, "minute": 58}
